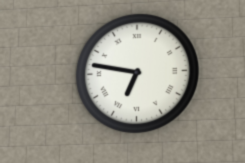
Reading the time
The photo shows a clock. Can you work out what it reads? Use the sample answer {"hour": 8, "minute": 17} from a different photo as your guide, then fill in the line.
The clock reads {"hour": 6, "minute": 47}
